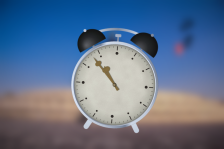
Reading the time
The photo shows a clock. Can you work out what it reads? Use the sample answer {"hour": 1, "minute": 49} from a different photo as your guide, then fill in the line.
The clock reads {"hour": 10, "minute": 53}
